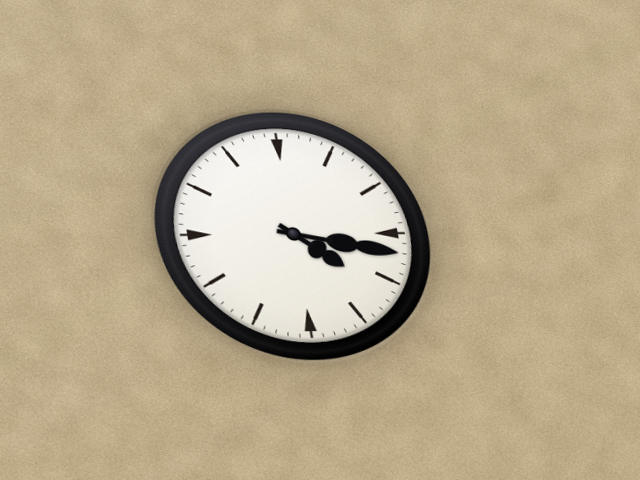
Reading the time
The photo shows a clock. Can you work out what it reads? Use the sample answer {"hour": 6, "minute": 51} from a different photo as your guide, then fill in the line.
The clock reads {"hour": 4, "minute": 17}
